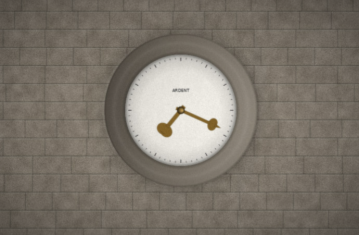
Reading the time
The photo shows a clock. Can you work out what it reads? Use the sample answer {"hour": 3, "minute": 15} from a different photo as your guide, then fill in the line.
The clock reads {"hour": 7, "minute": 19}
